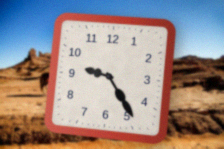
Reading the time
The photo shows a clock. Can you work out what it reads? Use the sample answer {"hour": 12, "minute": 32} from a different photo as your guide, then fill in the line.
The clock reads {"hour": 9, "minute": 24}
